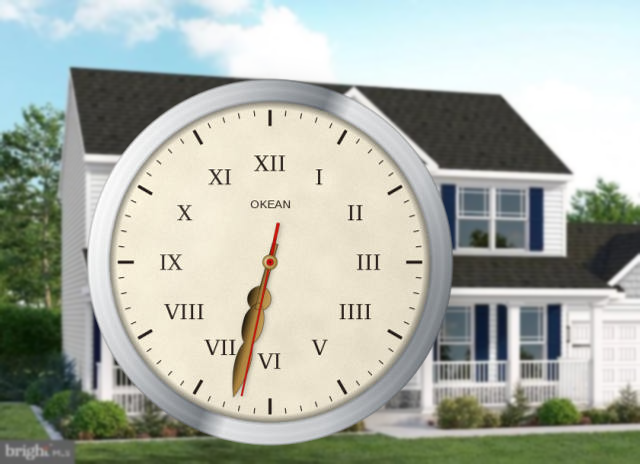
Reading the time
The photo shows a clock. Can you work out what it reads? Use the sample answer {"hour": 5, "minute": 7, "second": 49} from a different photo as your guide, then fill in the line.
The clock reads {"hour": 6, "minute": 32, "second": 32}
